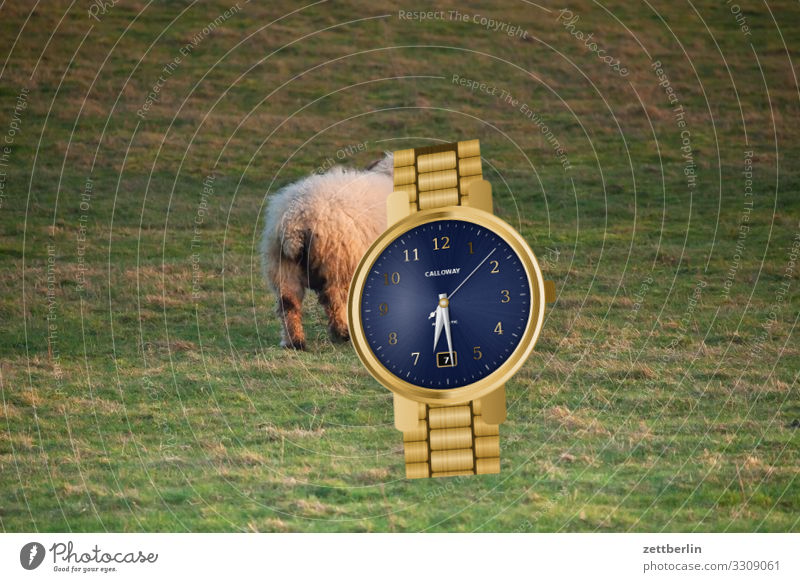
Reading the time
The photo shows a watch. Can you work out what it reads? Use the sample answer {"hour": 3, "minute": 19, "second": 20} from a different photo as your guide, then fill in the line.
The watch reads {"hour": 6, "minute": 29, "second": 8}
